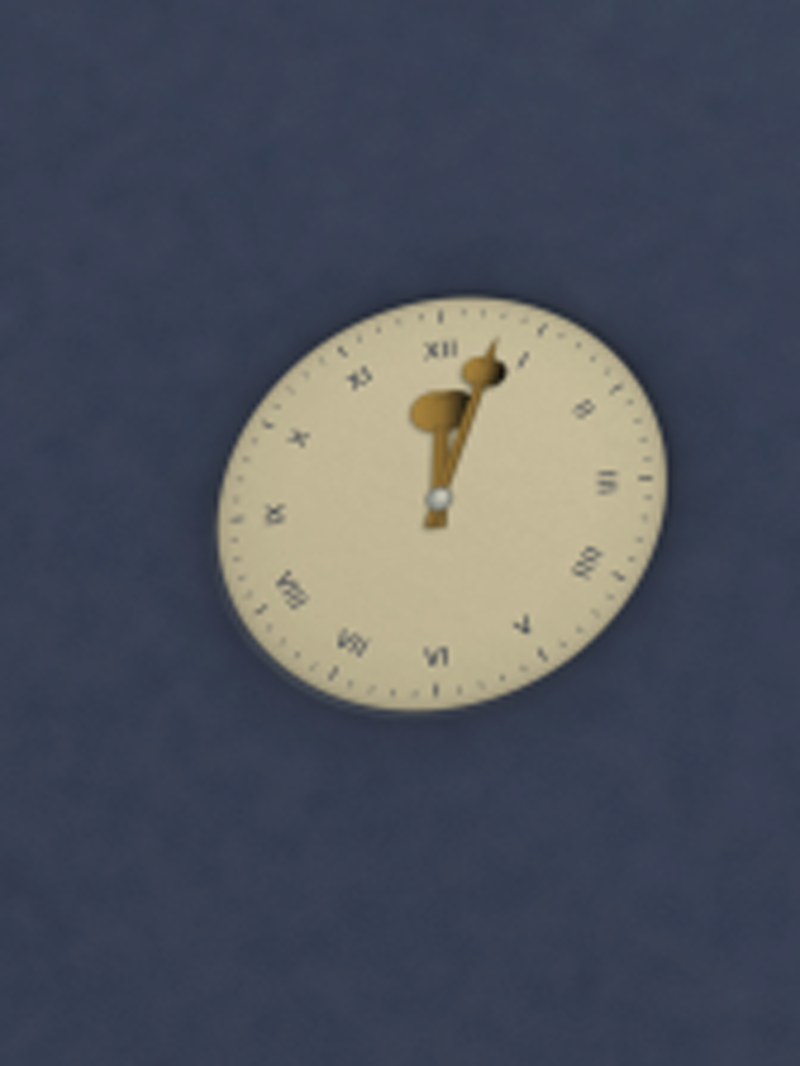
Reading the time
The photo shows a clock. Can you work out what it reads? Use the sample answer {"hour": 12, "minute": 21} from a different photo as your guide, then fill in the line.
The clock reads {"hour": 12, "minute": 3}
